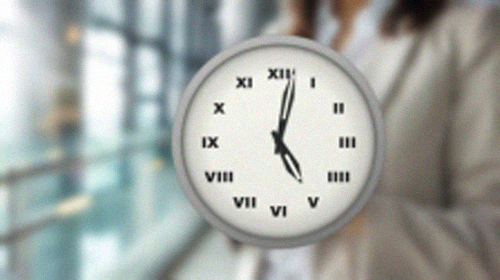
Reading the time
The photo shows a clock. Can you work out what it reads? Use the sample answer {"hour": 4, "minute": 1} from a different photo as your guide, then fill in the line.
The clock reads {"hour": 5, "minute": 2}
